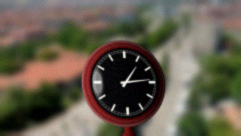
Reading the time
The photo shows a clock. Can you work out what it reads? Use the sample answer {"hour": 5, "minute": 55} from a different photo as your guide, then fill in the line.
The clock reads {"hour": 1, "minute": 14}
